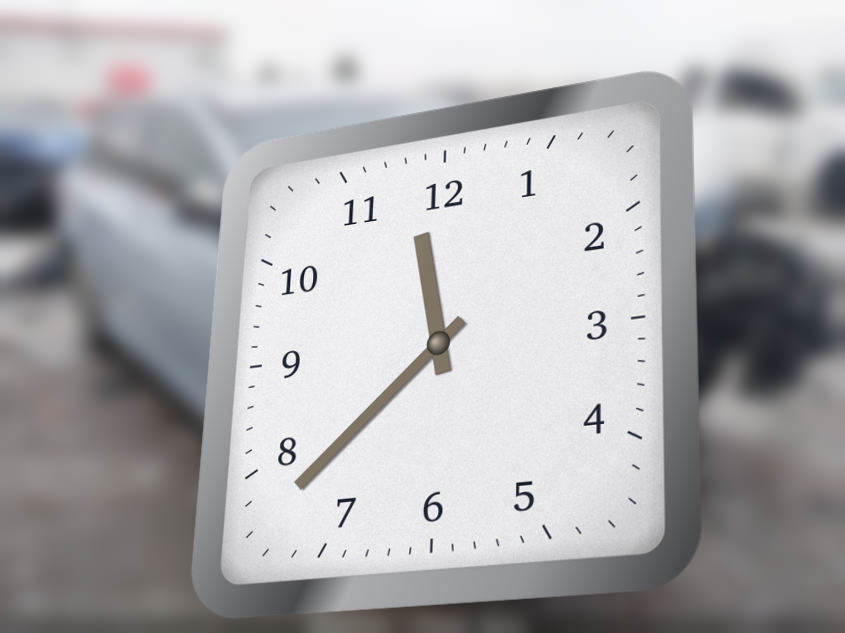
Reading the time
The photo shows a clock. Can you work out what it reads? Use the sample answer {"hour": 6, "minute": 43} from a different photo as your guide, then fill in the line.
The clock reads {"hour": 11, "minute": 38}
